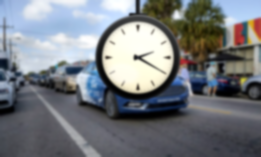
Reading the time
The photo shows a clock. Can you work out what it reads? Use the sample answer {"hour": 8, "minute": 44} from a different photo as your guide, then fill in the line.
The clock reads {"hour": 2, "minute": 20}
